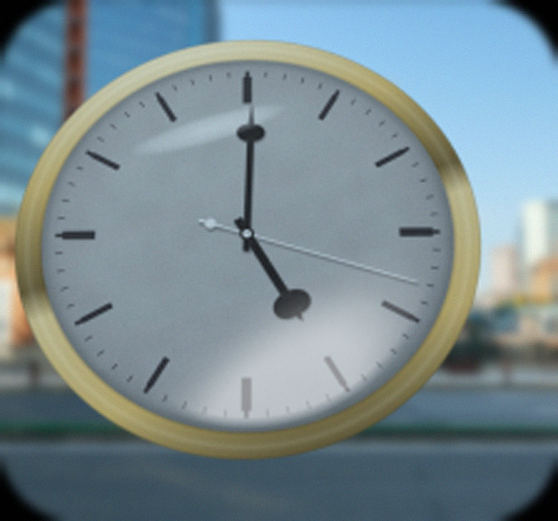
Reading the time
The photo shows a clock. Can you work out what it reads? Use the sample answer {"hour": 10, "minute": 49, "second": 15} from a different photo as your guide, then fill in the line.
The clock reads {"hour": 5, "minute": 0, "second": 18}
